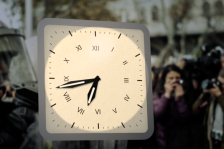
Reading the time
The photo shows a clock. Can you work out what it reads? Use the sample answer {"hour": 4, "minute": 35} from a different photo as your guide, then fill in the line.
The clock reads {"hour": 6, "minute": 43}
